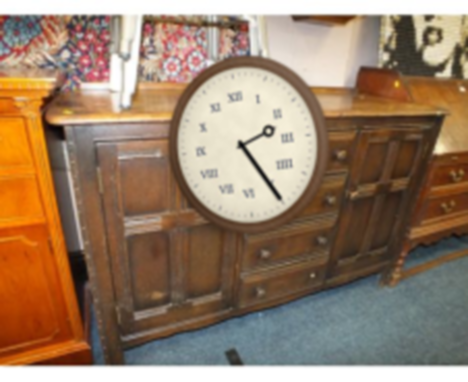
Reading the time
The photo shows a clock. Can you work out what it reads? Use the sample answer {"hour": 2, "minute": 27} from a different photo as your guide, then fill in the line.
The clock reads {"hour": 2, "minute": 25}
